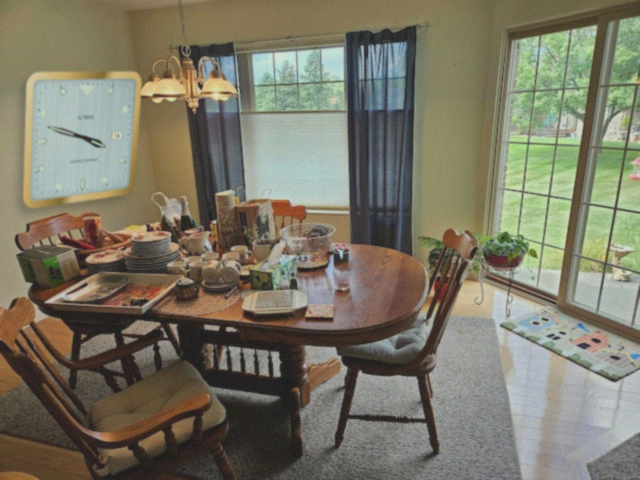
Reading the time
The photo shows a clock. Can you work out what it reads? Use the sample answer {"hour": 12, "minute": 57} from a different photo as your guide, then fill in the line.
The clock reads {"hour": 3, "minute": 48}
